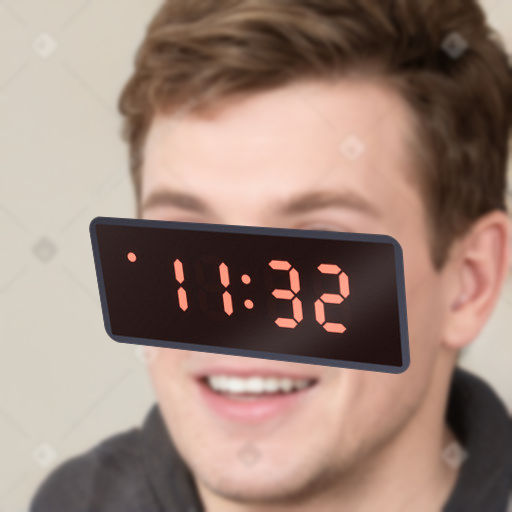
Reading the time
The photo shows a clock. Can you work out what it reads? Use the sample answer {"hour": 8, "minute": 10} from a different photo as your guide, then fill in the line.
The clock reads {"hour": 11, "minute": 32}
